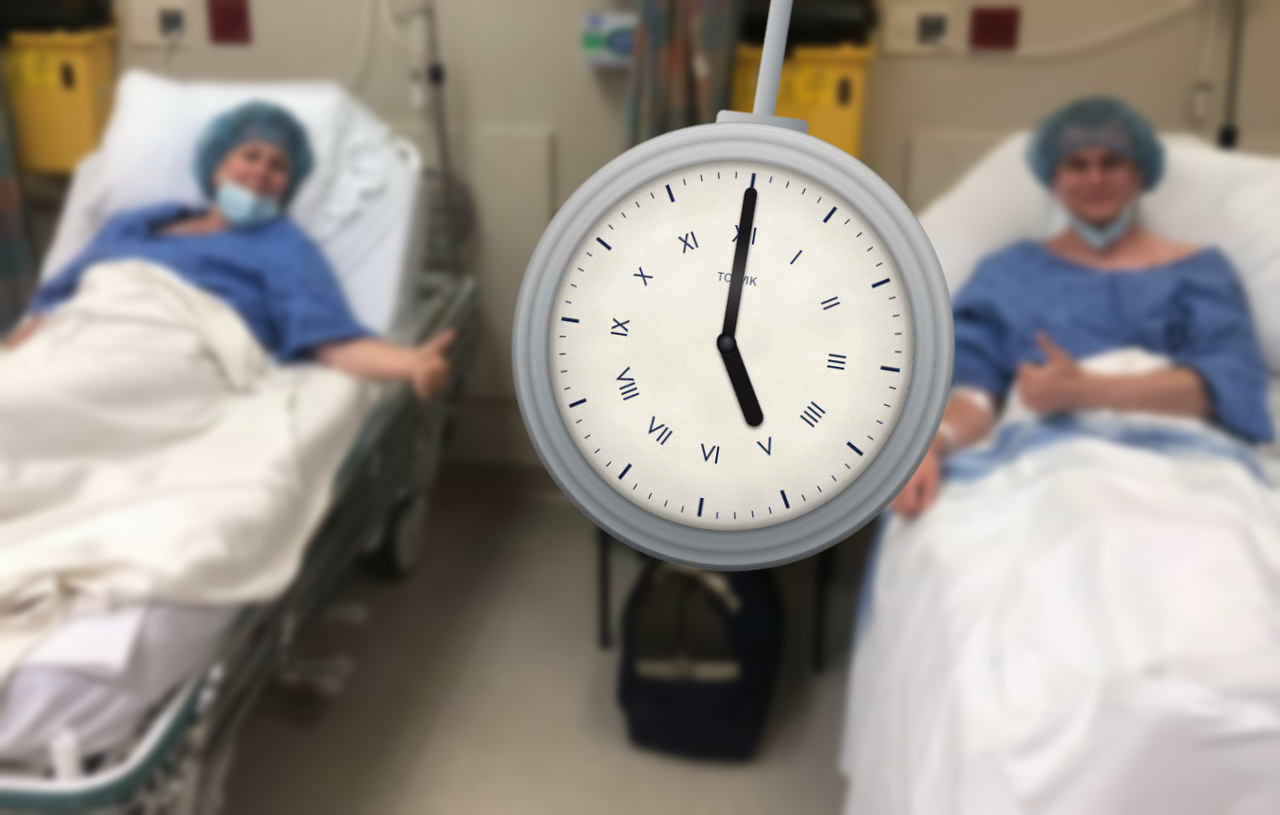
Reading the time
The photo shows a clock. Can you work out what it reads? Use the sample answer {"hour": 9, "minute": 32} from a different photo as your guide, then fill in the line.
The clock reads {"hour": 5, "minute": 0}
